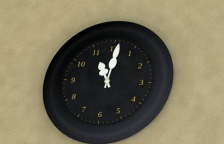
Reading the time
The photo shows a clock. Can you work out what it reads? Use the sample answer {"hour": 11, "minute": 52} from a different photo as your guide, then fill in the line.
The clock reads {"hour": 11, "minute": 1}
